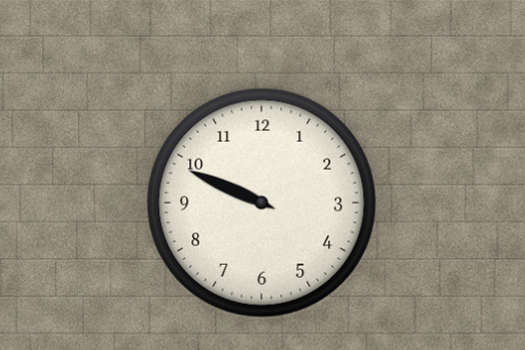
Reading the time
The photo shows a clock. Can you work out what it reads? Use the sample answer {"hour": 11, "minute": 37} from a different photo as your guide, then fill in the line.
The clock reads {"hour": 9, "minute": 49}
